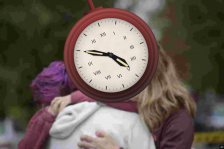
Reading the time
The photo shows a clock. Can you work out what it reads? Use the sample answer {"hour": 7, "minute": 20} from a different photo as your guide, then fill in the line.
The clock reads {"hour": 4, "minute": 50}
